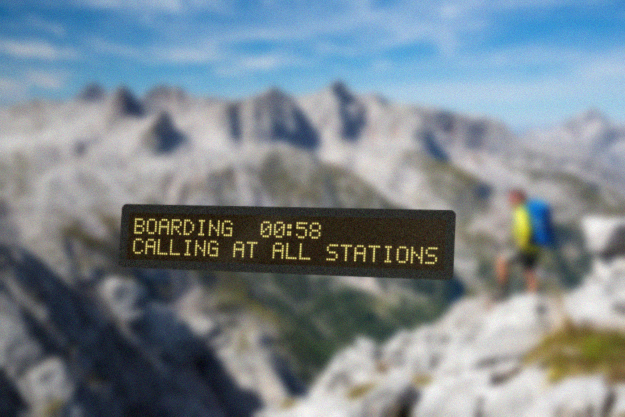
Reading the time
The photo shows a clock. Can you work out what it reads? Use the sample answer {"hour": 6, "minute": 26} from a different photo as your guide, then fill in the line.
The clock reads {"hour": 0, "minute": 58}
